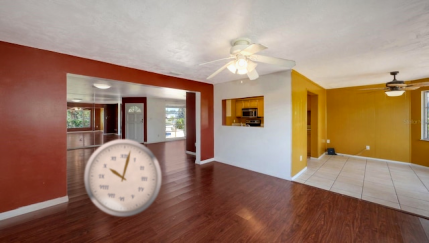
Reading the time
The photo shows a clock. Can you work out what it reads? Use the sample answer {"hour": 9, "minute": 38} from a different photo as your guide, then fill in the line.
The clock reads {"hour": 10, "minute": 2}
